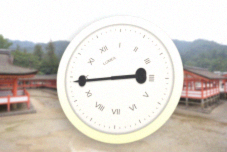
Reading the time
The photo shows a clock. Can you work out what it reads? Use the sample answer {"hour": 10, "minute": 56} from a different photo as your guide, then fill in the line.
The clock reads {"hour": 3, "minute": 49}
